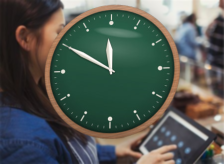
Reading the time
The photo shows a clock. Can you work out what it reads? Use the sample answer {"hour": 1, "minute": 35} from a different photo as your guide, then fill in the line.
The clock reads {"hour": 11, "minute": 50}
